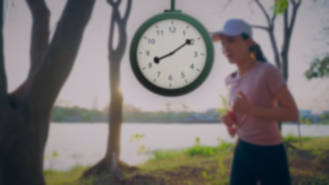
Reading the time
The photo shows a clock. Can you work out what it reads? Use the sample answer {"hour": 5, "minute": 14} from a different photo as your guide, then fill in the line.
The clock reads {"hour": 8, "minute": 9}
